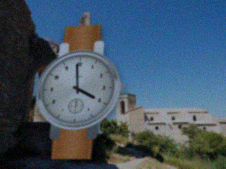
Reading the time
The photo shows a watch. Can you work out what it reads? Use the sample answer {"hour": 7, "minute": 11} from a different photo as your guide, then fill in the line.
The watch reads {"hour": 3, "minute": 59}
